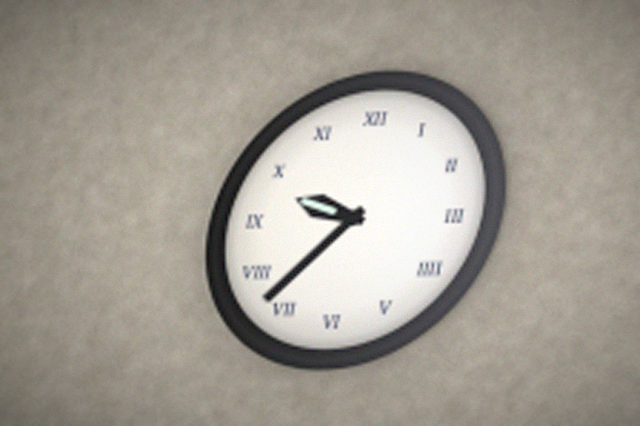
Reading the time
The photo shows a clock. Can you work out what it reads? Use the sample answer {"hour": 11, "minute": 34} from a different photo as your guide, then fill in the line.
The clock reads {"hour": 9, "minute": 37}
